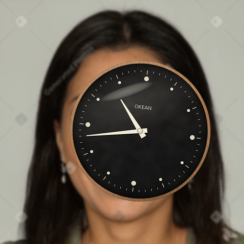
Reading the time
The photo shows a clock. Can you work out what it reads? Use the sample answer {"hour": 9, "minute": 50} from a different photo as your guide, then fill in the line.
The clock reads {"hour": 10, "minute": 43}
